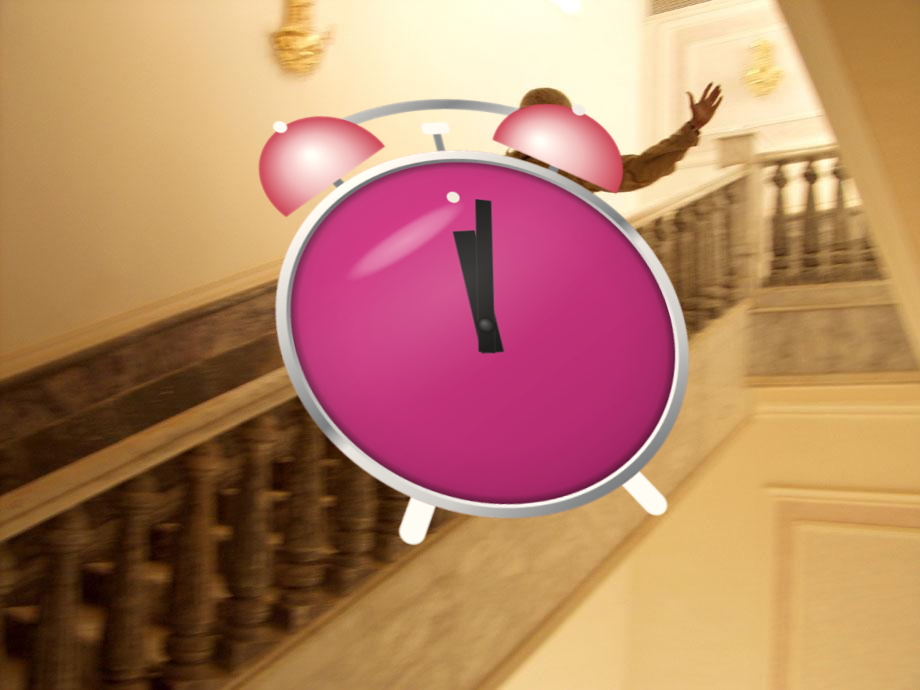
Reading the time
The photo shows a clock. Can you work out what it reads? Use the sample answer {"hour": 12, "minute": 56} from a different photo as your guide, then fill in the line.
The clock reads {"hour": 12, "minute": 2}
